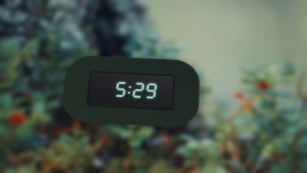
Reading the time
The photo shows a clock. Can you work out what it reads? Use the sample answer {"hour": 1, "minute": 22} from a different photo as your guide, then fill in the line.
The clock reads {"hour": 5, "minute": 29}
